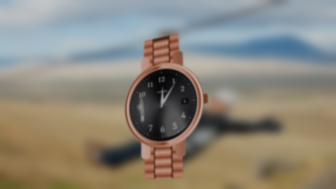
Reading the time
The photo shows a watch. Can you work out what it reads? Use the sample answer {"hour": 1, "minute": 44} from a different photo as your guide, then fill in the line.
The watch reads {"hour": 12, "minute": 6}
